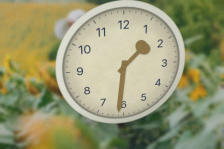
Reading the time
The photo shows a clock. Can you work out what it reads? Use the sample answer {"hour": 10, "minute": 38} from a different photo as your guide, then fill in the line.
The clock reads {"hour": 1, "minute": 31}
